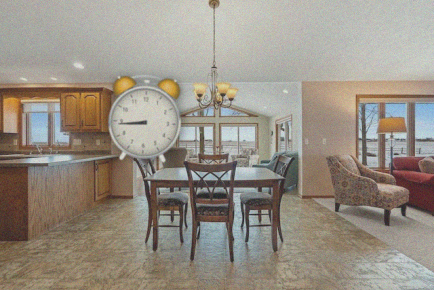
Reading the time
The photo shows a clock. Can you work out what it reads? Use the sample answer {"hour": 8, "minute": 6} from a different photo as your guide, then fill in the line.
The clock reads {"hour": 8, "minute": 44}
